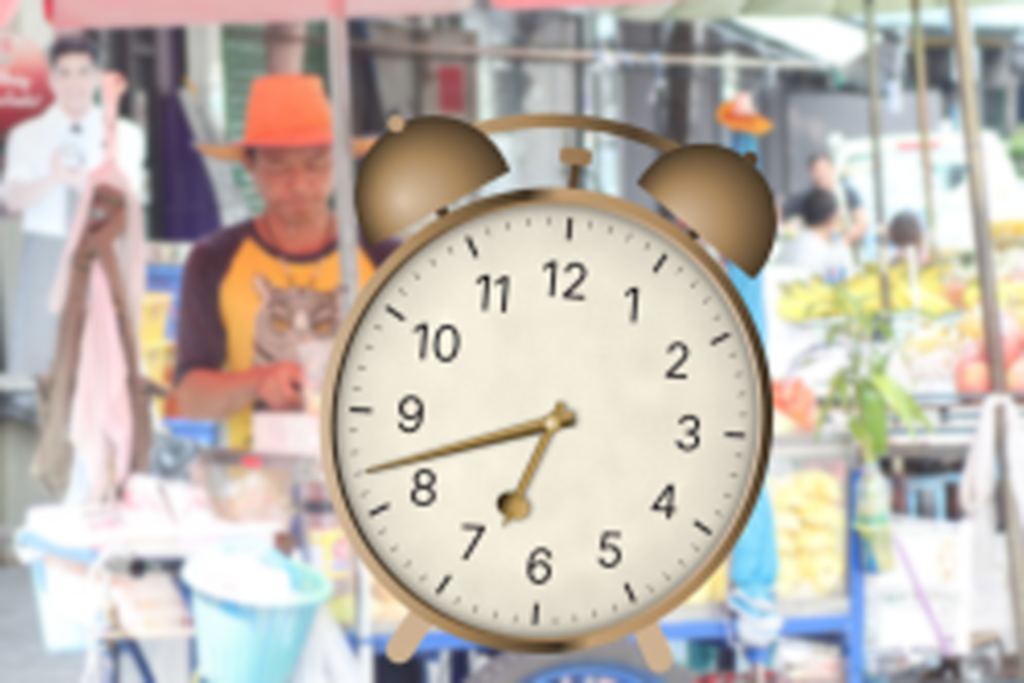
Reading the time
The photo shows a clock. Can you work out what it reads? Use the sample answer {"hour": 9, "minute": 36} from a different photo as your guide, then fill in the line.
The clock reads {"hour": 6, "minute": 42}
